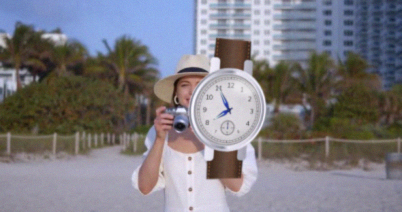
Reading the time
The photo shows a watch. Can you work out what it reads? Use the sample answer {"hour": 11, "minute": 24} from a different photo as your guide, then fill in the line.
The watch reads {"hour": 7, "minute": 55}
